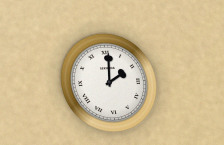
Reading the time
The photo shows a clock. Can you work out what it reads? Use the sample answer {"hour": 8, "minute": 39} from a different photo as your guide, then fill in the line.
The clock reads {"hour": 2, "minute": 1}
